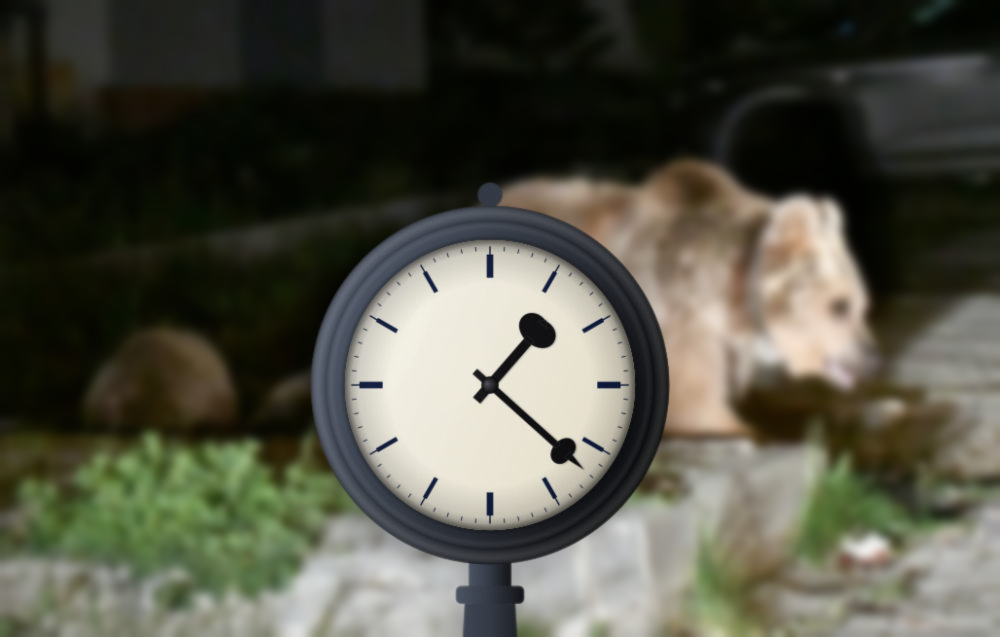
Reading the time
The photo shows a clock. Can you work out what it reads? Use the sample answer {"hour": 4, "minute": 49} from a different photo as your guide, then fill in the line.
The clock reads {"hour": 1, "minute": 22}
